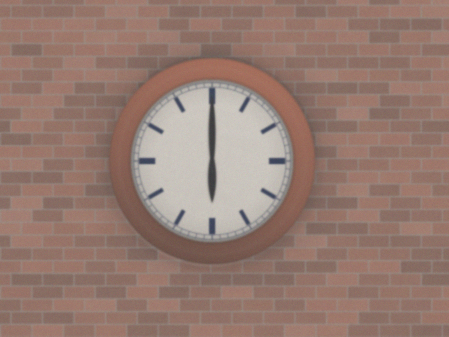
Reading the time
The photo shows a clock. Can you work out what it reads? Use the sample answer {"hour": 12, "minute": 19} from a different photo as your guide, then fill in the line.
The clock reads {"hour": 6, "minute": 0}
